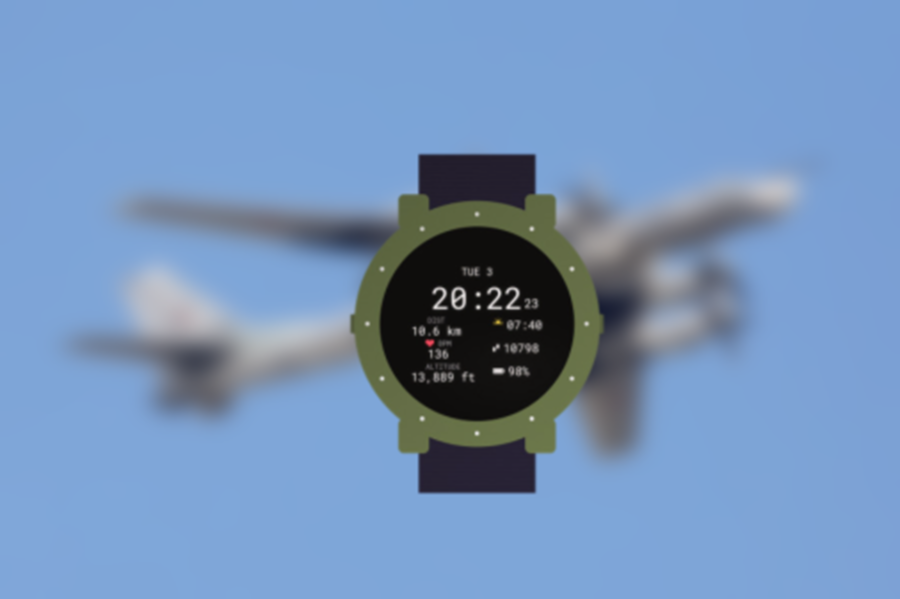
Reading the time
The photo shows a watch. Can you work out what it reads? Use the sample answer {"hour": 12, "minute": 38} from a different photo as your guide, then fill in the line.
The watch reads {"hour": 20, "minute": 22}
